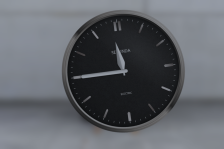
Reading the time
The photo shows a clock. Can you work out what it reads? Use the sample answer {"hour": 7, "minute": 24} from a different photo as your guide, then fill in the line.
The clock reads {"hour": 11, "minute": 45}
